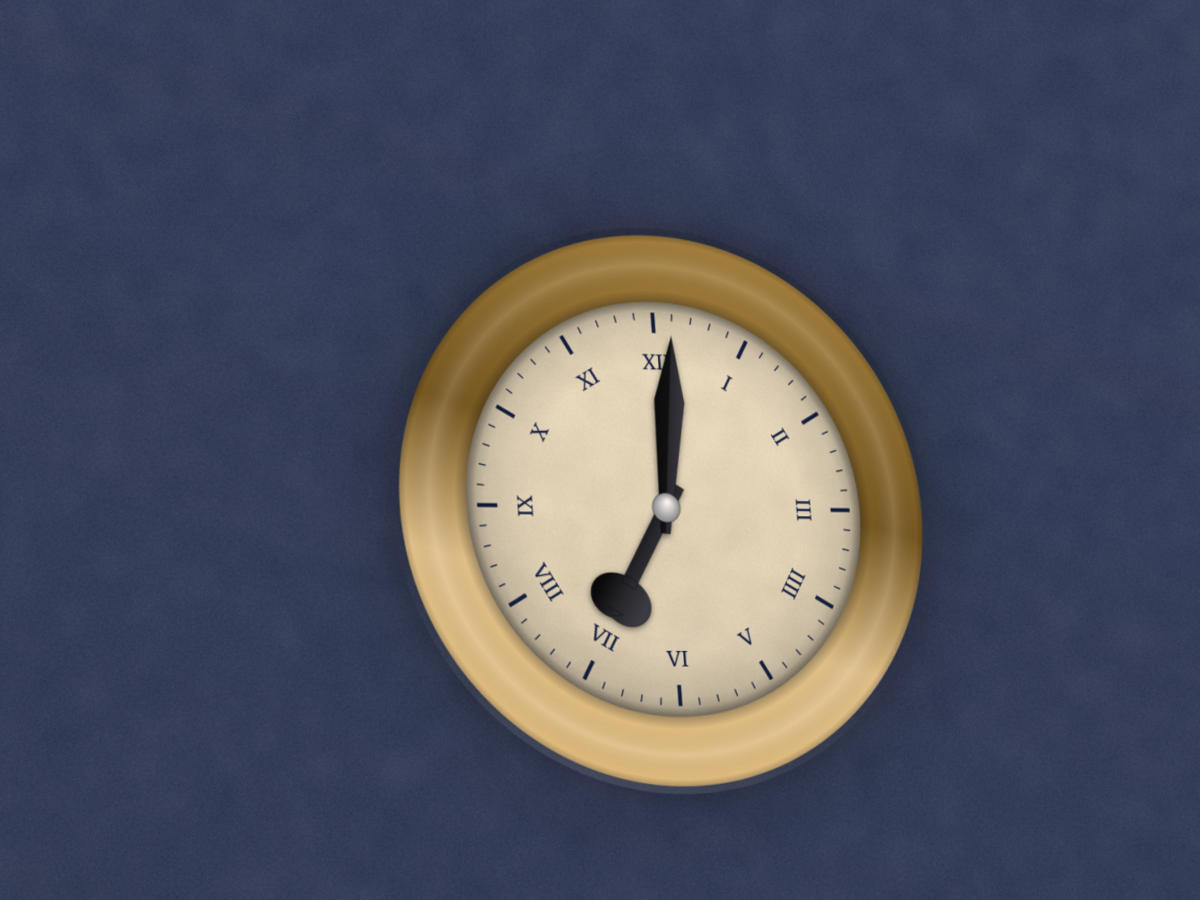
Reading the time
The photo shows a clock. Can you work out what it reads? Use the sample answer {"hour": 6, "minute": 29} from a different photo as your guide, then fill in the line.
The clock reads {"hour": 7, "minute": 1}
